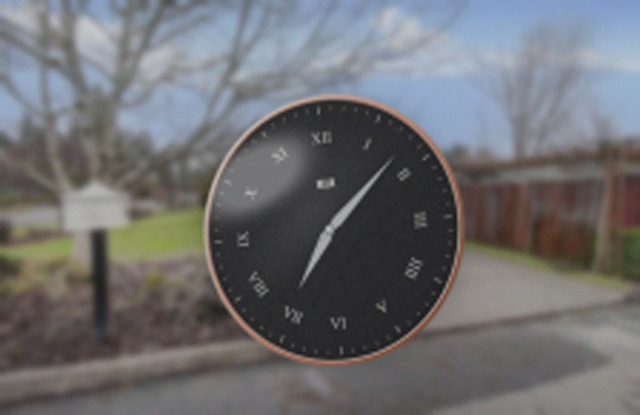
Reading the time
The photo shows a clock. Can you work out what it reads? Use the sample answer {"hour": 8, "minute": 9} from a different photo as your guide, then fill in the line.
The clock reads {"hour": 7, "minute": 8}
